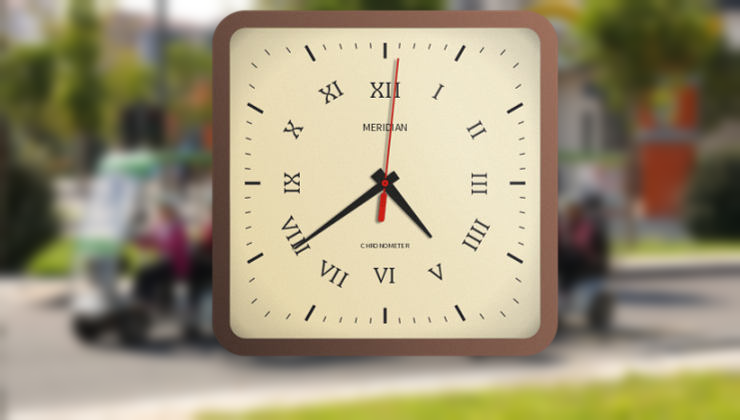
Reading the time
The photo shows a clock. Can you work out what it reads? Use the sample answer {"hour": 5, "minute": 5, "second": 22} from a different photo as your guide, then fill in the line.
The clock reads {"hour": 4, "minute": 39, "second": 1}
